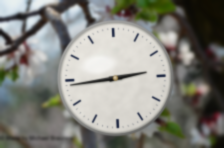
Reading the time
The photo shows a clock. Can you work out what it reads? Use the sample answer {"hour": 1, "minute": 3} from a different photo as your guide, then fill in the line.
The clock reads {"hour": 2, "minute": 44}
